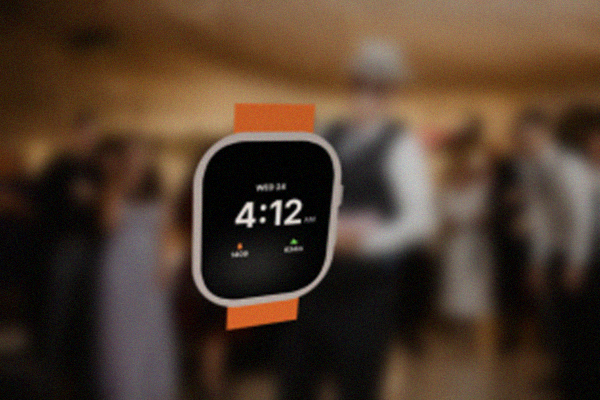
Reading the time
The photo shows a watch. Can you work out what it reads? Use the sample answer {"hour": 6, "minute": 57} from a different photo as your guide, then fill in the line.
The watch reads {"hour": 4, "minute": 12}
